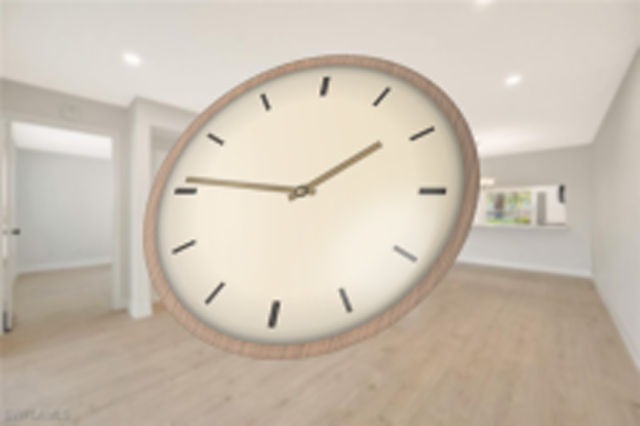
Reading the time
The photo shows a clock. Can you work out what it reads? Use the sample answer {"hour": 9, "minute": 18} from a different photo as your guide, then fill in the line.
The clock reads {"hour": 1, "minute": 46}
